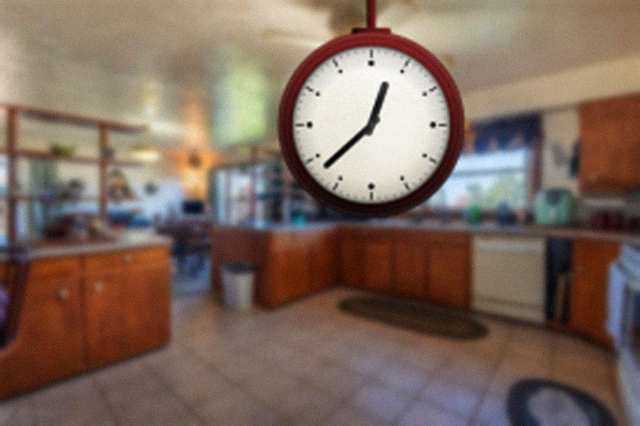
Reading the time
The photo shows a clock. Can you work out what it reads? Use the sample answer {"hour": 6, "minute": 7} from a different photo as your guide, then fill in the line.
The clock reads {"hour": 12, "minute": 38}
